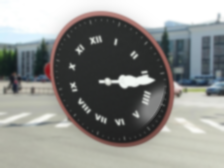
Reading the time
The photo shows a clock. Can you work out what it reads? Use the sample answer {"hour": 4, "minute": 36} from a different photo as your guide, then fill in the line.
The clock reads {"hour": 3, "minute": 16}
